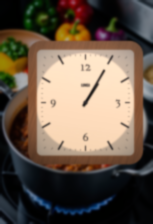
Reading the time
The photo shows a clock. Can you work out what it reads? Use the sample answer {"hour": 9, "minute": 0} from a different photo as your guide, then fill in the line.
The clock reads {"hour": 1, "minute": 5}
